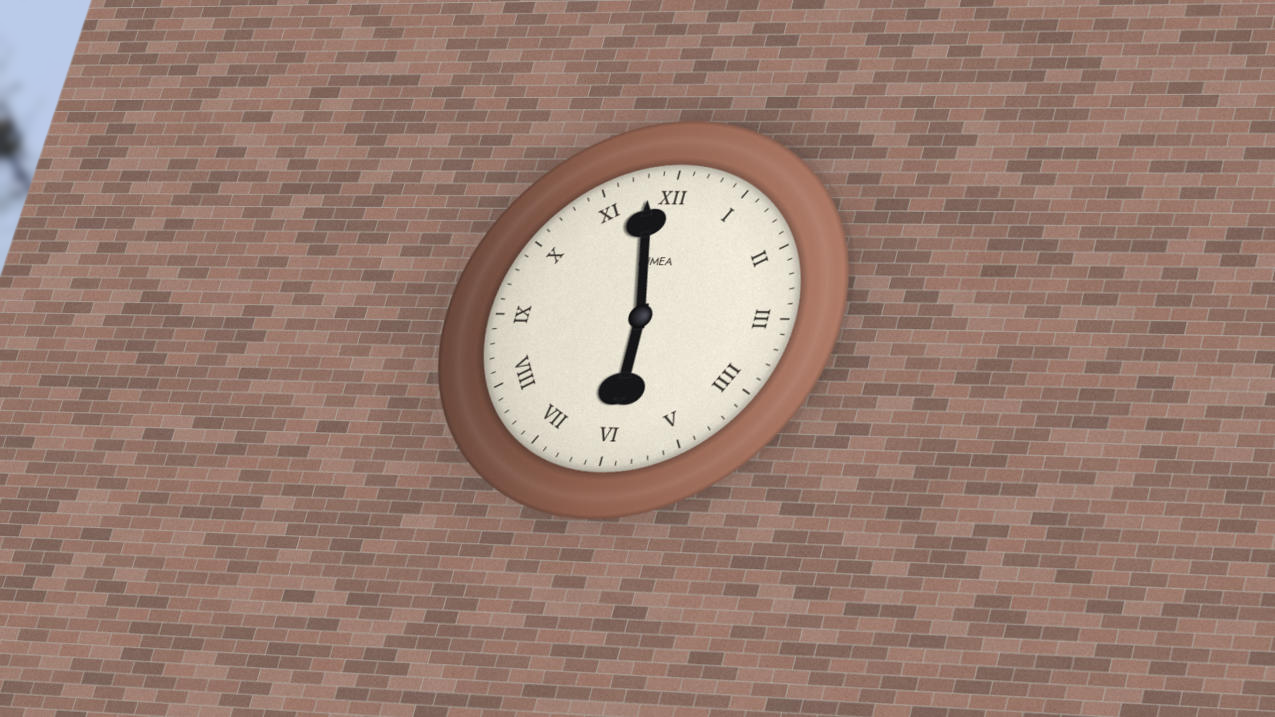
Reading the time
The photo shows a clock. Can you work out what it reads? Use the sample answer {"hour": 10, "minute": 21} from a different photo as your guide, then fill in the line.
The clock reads {"hour": 5, "minute": 58}
